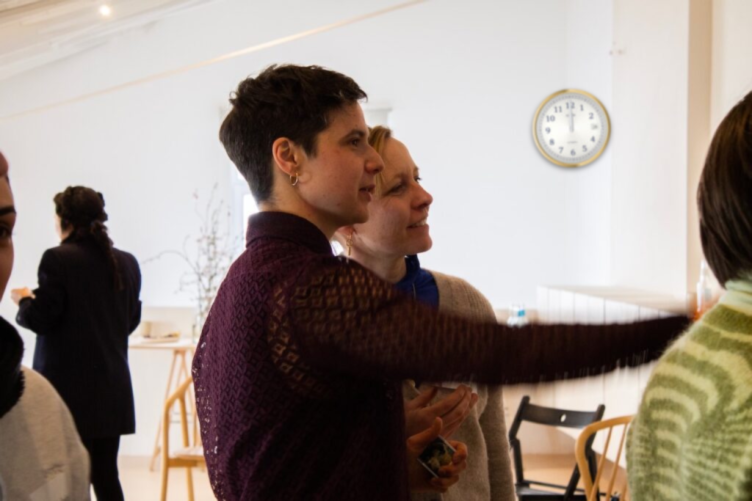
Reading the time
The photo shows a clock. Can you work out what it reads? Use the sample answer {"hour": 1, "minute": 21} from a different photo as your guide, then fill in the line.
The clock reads {"hour": 12, "minute": 0}
